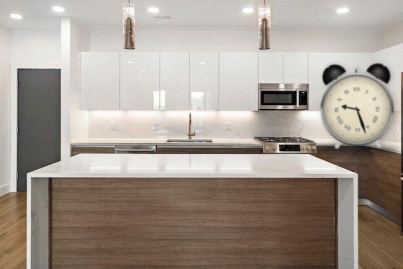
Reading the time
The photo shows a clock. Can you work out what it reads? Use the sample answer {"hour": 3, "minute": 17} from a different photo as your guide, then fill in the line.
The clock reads {"hour": 9, "minute": 27}
